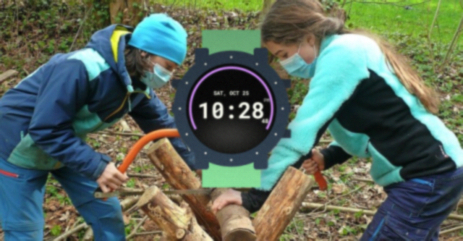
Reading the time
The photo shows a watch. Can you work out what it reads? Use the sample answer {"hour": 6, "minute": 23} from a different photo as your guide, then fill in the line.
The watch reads {"hour": 10, "minute": 28}
